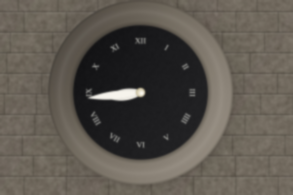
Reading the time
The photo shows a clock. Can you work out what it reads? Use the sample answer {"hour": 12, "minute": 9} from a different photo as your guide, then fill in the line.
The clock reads {"hour": 8, "minute": 44}
